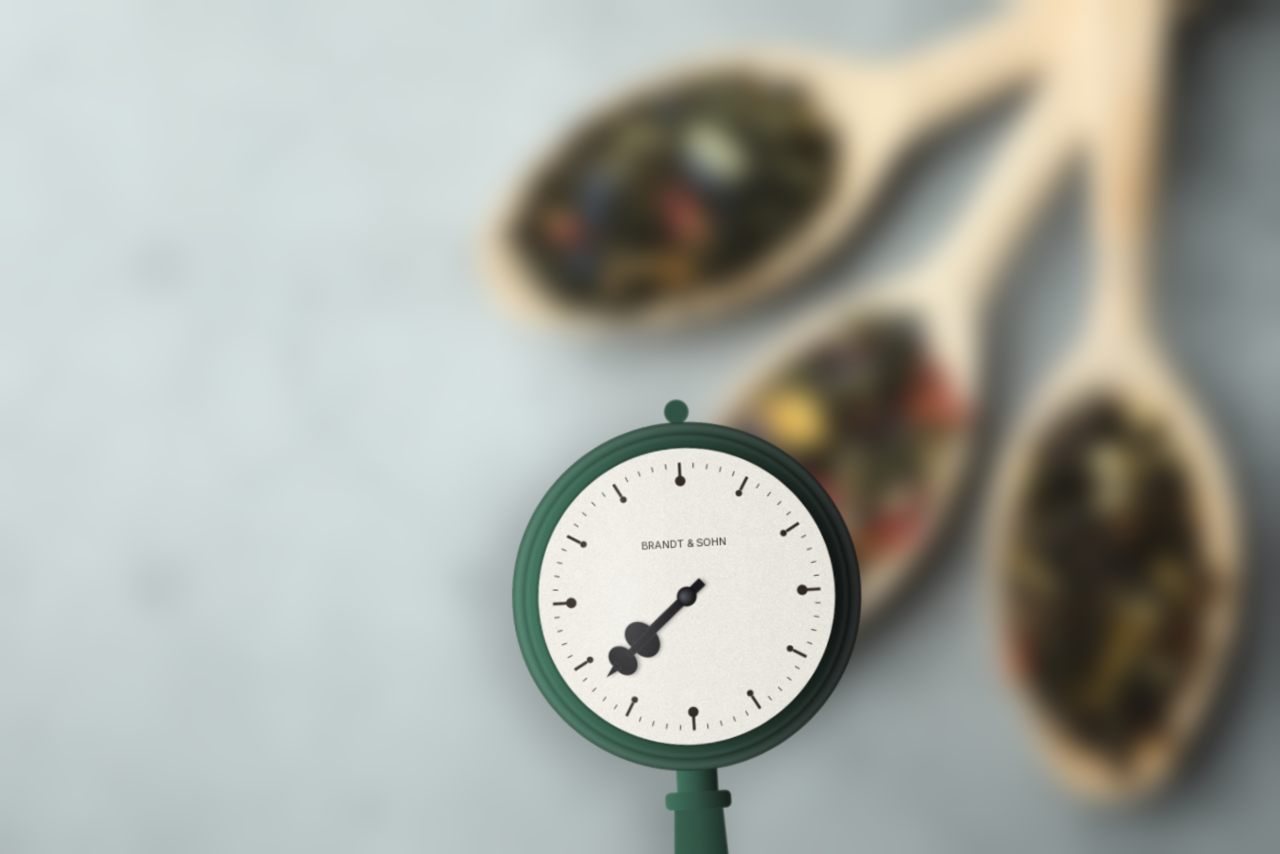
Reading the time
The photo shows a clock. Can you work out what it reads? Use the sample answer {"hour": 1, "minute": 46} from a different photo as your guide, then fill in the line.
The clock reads {"hour": 7, "minute": 38}
